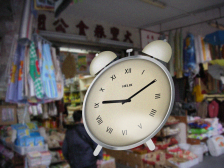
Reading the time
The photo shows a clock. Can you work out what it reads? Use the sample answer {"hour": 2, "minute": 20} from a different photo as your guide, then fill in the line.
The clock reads {"hour": 9, "minute": 10}
